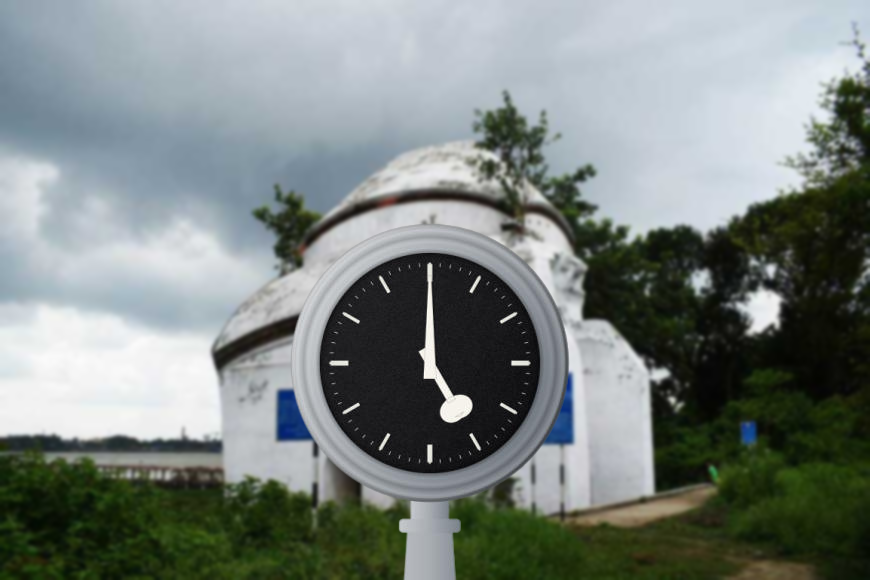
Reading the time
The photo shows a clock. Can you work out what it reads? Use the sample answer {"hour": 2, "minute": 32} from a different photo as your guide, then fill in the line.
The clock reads {"hour": 5, "minute": 0}
